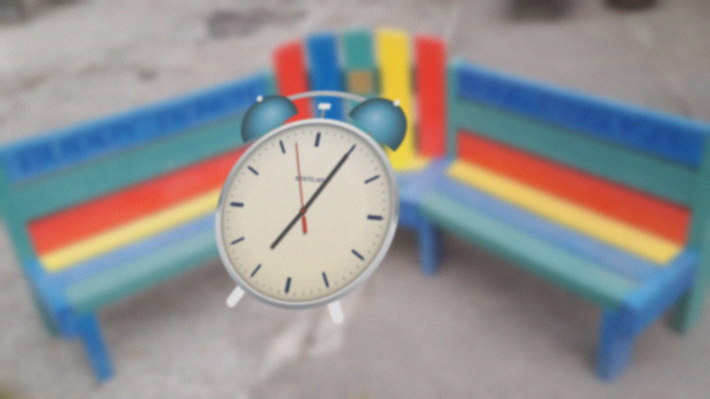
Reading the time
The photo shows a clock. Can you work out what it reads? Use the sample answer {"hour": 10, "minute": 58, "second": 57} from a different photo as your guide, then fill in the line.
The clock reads {"hour": 7, "minute": 4, "second": 57}
